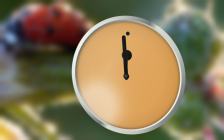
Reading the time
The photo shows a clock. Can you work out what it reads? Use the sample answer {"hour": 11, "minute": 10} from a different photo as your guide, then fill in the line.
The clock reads {"hour": 11, "minute": 59}
